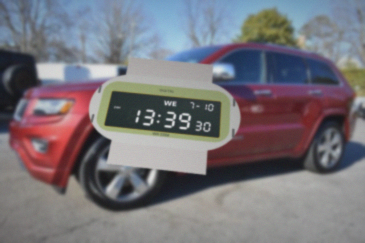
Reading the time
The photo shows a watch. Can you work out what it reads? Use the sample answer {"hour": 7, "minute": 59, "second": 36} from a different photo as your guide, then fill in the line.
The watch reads {"hour": 13, "minute": 39, "second": 30}
